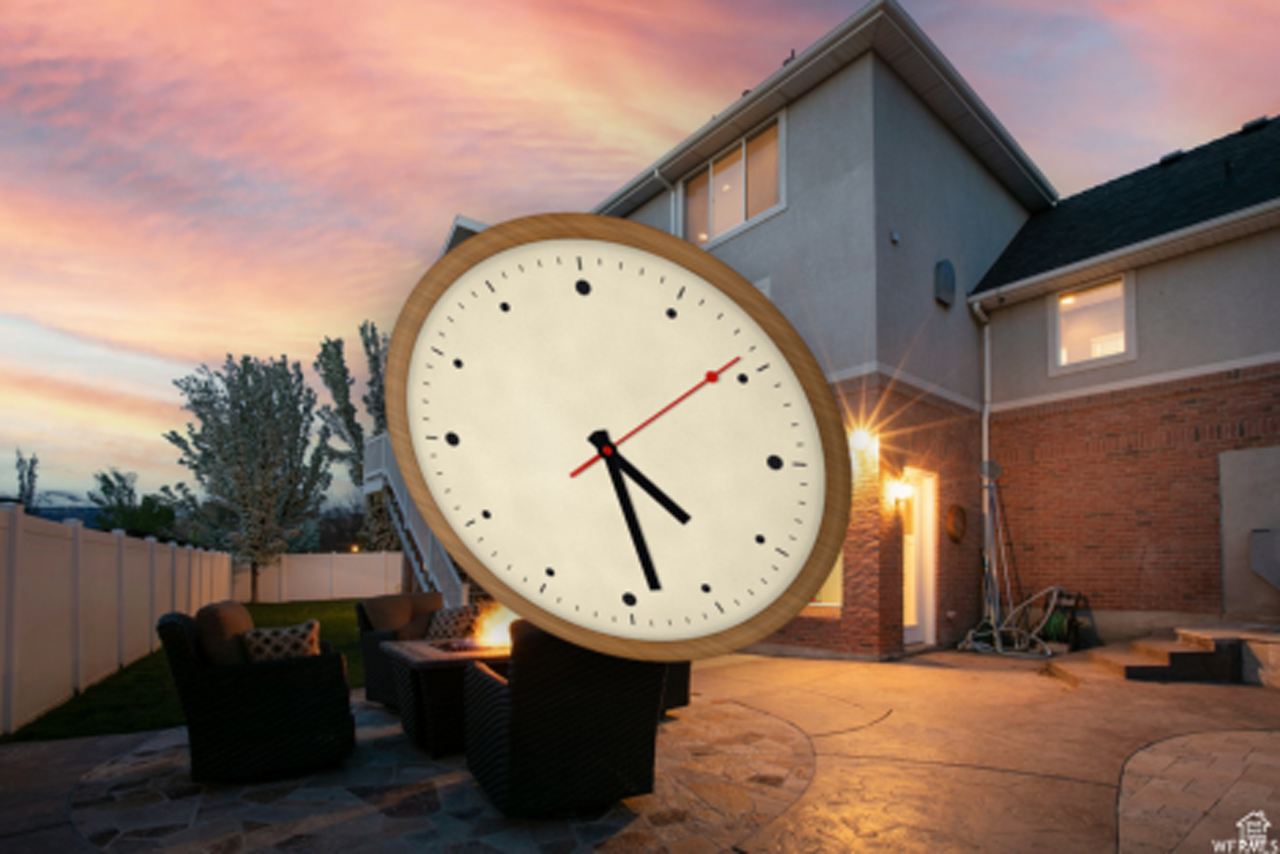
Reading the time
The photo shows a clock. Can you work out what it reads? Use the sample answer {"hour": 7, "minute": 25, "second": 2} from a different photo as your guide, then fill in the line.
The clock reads {"hour": 4, "minute": 28, "second": 9}
